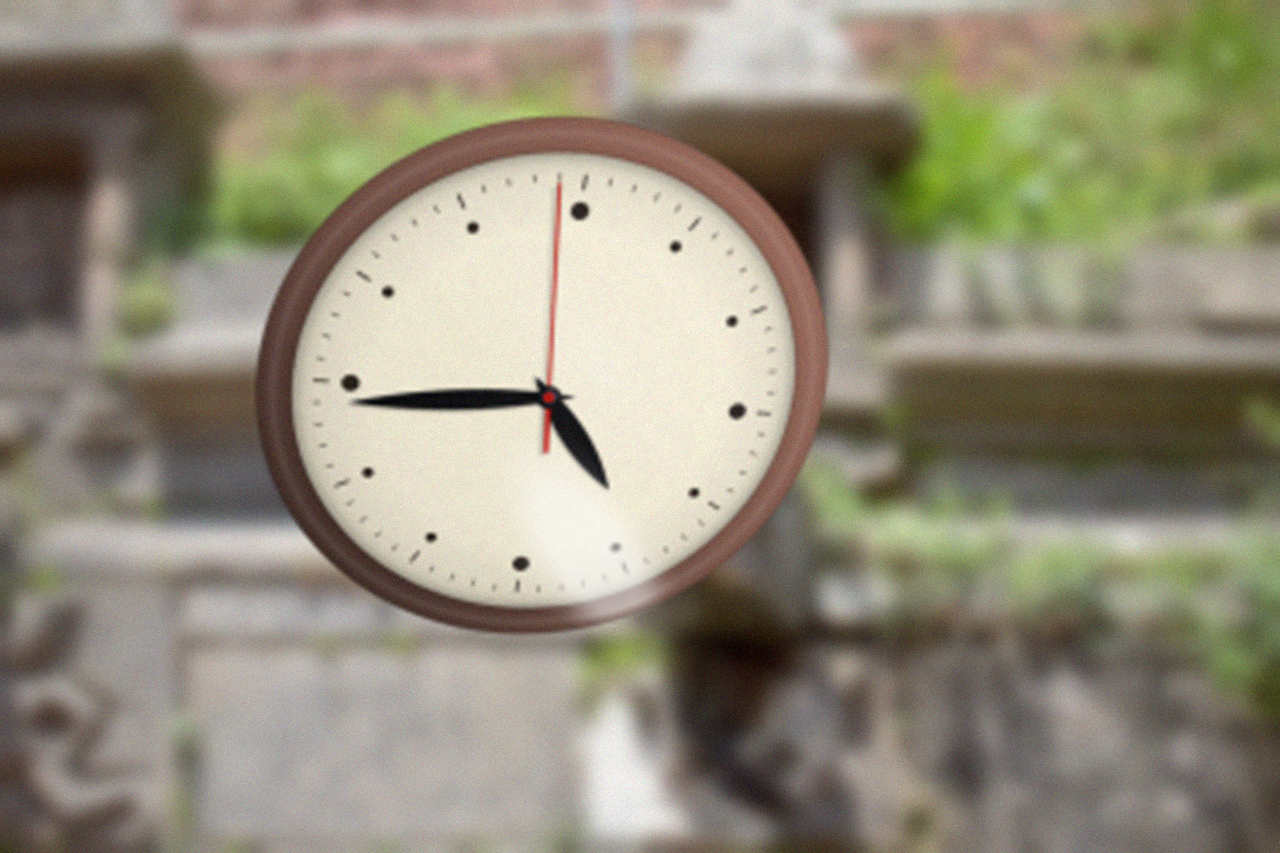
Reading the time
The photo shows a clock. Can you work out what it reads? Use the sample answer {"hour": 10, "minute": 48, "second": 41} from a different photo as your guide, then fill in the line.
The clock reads {"hour": 4, "minute": 43, "second": 59}
